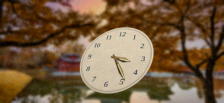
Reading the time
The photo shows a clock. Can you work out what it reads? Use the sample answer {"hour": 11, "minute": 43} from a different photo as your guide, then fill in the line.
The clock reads {"hour": 3, "minute": 24}
